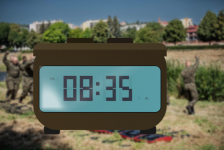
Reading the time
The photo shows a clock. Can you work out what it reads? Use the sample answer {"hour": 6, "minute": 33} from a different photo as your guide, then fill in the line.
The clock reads {"hour": 8, "minute": 35}
